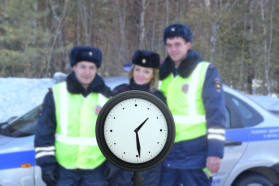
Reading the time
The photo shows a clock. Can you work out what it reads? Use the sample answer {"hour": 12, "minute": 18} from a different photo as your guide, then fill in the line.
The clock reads {"hour": 1, "minute": 29}
